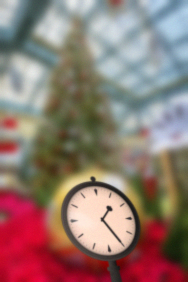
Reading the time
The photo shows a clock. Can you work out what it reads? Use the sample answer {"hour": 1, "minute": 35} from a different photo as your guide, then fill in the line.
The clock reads {"hour": 1, "minute": 25}
